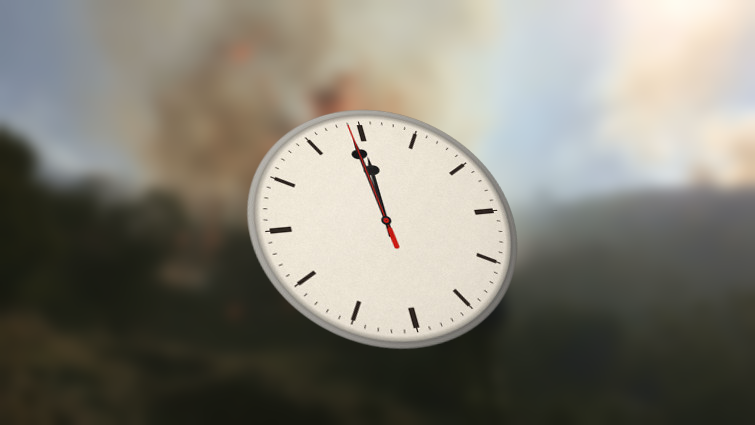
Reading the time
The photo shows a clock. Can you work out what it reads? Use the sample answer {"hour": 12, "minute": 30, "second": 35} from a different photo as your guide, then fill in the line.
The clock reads {"hour": 11, "minute": 58, "second": 59}
